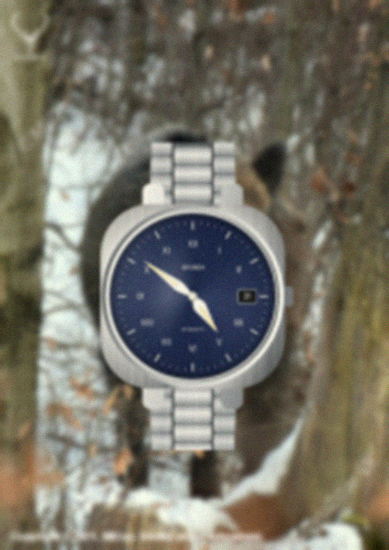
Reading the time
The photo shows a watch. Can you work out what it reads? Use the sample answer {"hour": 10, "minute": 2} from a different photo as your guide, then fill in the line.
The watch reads {"hour": 4, "minute": 51}
